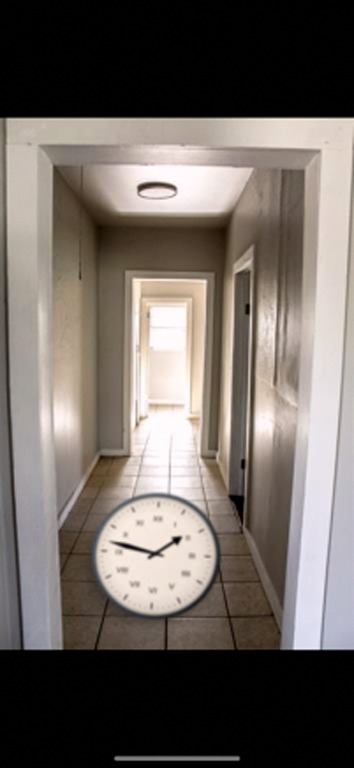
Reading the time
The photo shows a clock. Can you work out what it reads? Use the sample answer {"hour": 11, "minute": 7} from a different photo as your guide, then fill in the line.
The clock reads {"hour": 1, "minute": 47}
